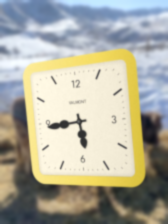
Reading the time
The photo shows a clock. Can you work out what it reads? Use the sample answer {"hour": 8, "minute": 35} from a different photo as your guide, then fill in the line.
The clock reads {"hour": 5, "minute": 44}
